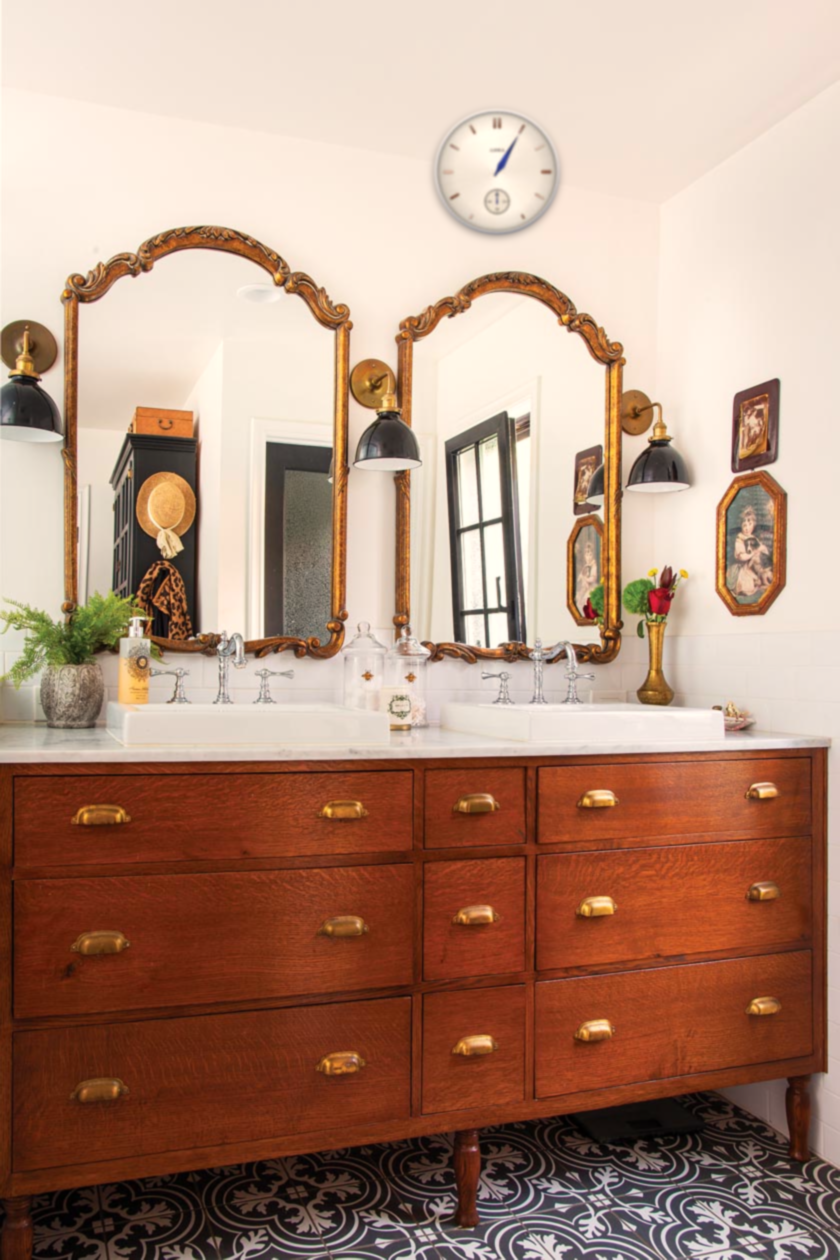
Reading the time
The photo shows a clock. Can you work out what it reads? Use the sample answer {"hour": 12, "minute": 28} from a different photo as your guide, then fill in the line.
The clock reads {"hour": 1, "minute": 5}
